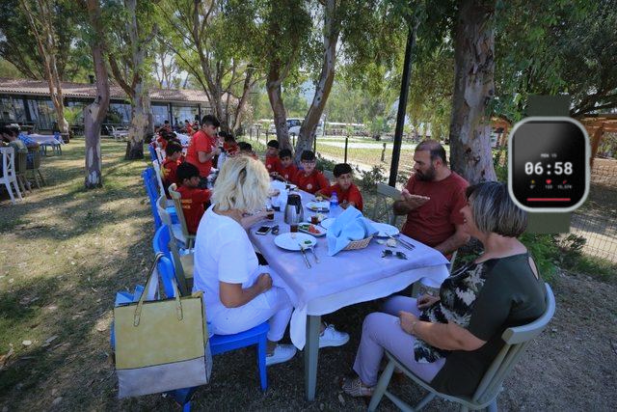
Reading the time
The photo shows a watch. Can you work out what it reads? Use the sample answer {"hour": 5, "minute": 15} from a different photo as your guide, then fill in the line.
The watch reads {"hour": 6, "minute": 58}
